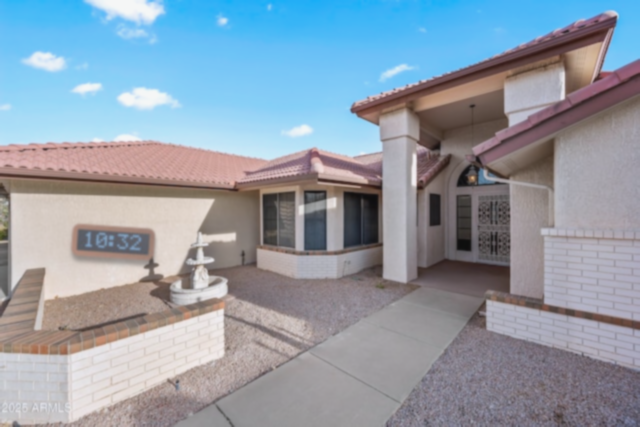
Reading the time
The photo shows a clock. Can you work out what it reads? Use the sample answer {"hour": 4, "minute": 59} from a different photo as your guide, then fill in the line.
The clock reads {"hour": 10, "minute": 32}
